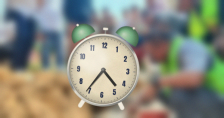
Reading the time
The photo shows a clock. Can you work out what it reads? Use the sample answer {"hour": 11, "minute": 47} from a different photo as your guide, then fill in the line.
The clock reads {"hour": 4, "minute": 36}
